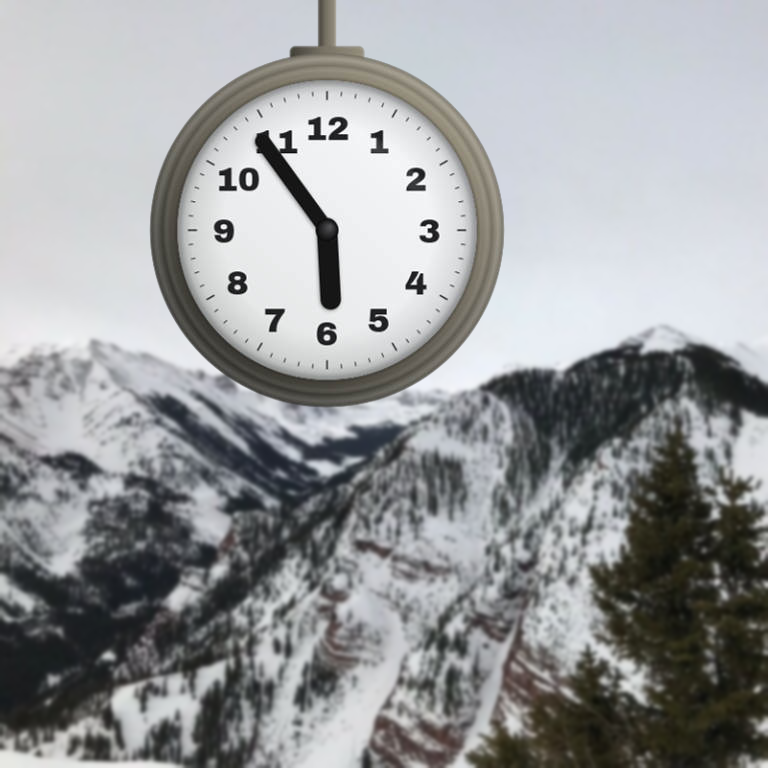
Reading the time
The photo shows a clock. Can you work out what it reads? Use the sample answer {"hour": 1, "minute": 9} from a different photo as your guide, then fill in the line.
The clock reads {"hour": 5, "minute": 54}
